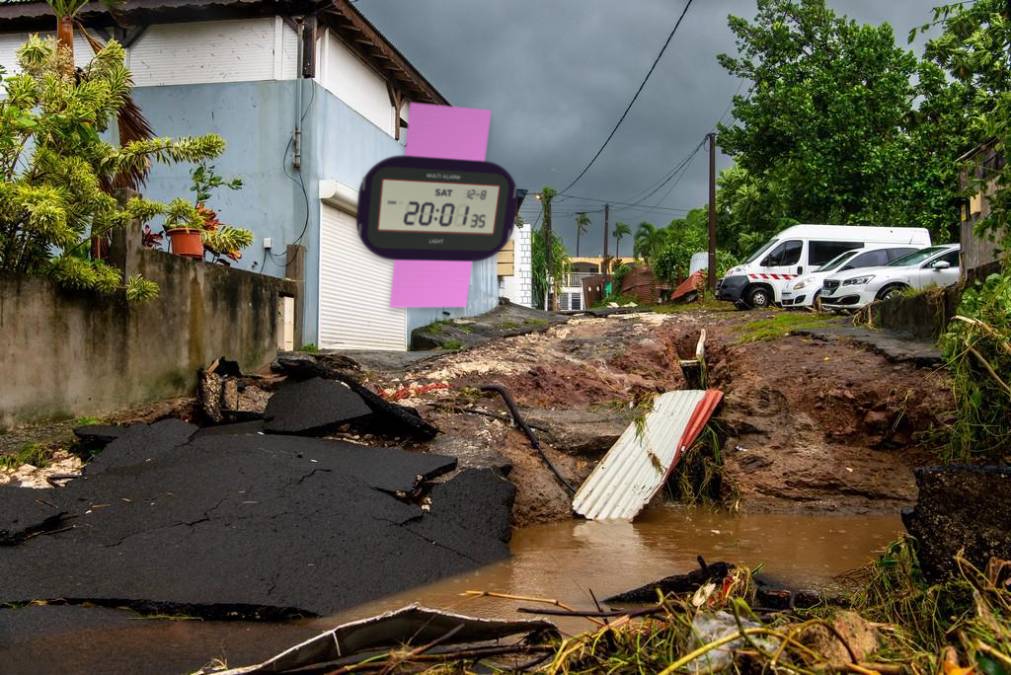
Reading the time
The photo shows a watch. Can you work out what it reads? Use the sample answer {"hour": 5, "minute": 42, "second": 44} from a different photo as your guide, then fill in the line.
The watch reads {"hour": 20, "minute": 1, "second": 35}
